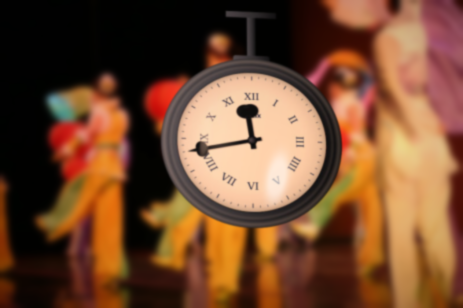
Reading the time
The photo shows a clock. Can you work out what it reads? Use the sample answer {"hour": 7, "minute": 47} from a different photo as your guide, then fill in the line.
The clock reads {"hour": 11, "minute": 43}
